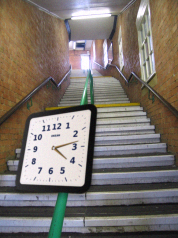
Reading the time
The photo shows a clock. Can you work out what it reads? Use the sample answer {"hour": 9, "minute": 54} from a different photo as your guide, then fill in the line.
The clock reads {"hour": 4, "minute": 13}
